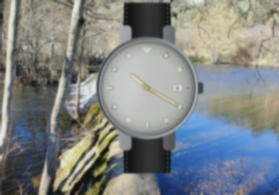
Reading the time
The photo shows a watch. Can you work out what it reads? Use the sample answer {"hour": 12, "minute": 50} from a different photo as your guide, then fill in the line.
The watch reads {"hour": 10, "minute": 20}
